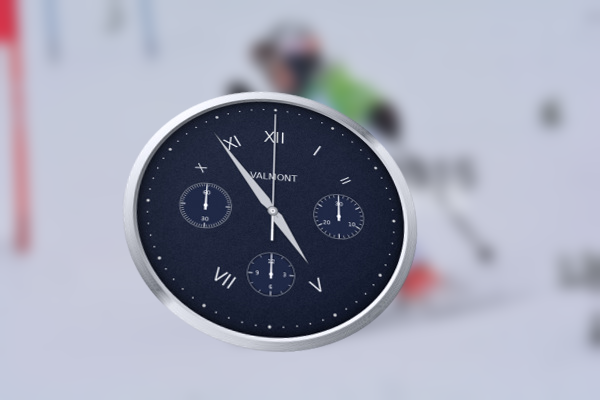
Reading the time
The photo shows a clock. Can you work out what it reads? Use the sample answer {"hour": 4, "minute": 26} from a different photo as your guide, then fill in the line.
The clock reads {"hour": 4, "minute": 54}
